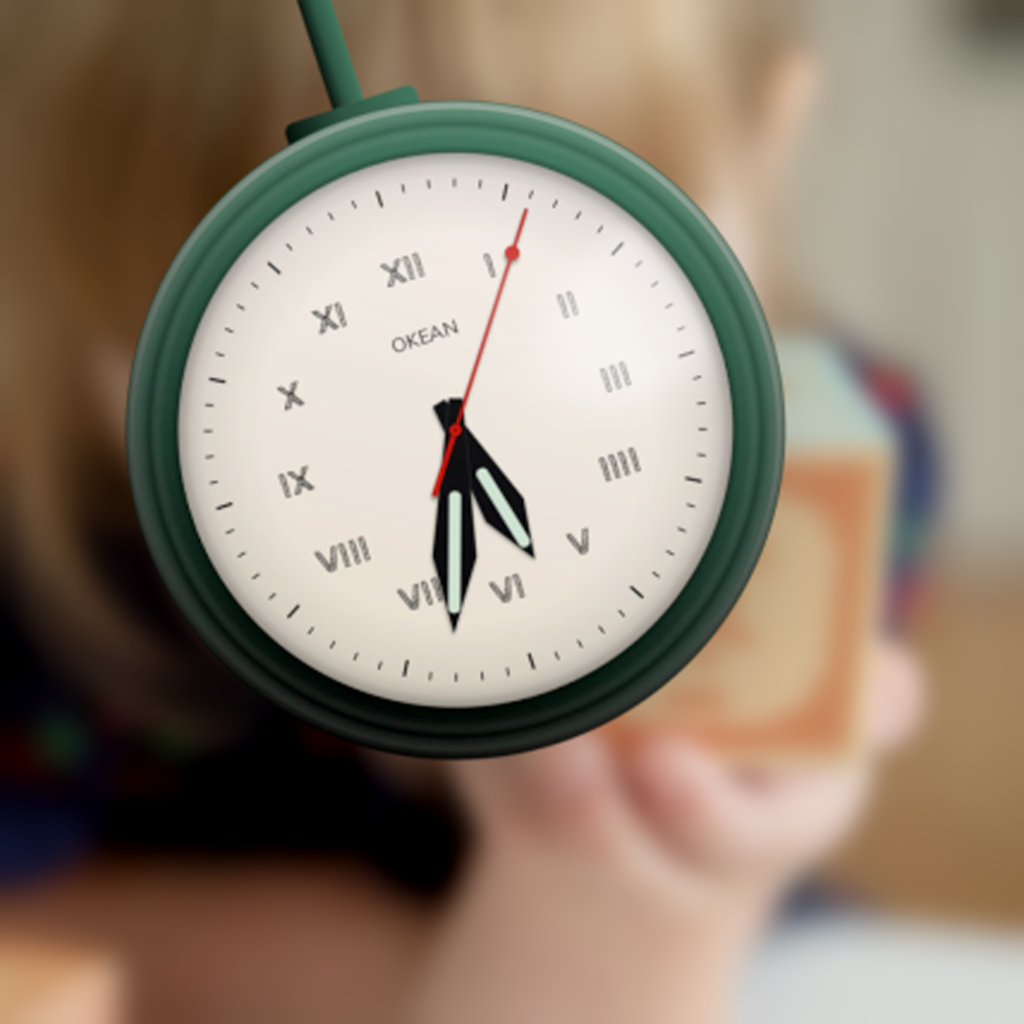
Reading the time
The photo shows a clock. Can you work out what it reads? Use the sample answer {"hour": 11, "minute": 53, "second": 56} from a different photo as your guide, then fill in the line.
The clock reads {"hour": 5, "minute": 33, "second": 6}
